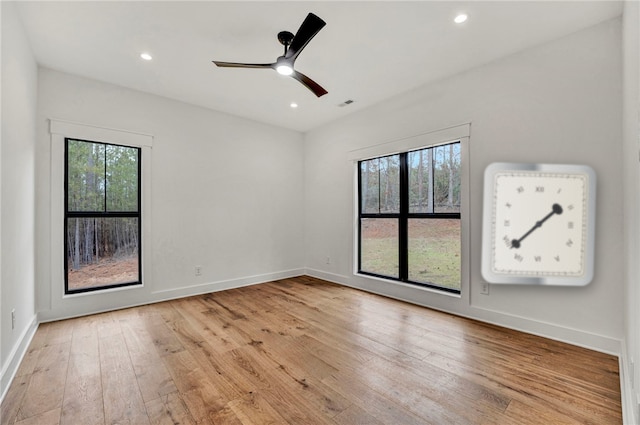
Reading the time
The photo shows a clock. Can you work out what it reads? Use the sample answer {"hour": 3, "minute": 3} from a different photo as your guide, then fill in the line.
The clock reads {"hour": 1, "minute": 38}
